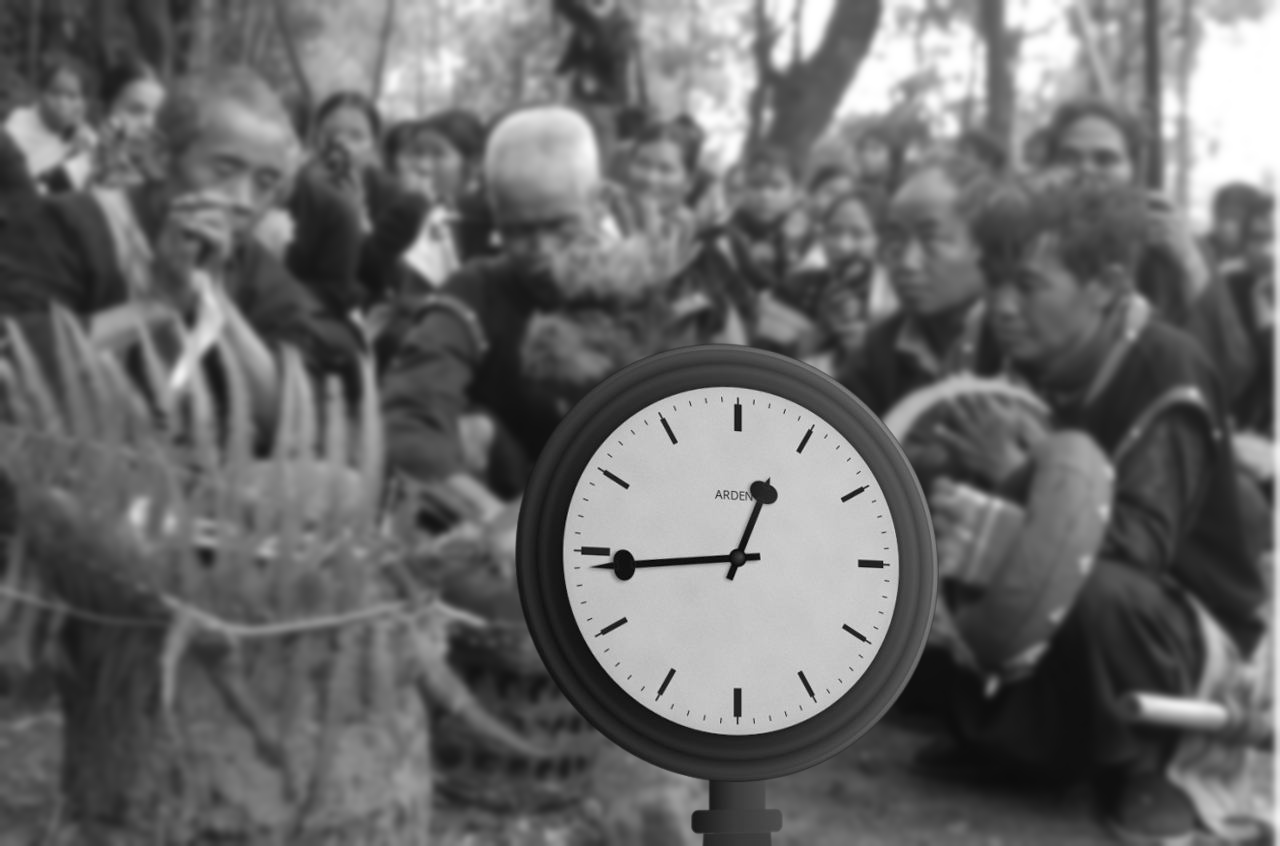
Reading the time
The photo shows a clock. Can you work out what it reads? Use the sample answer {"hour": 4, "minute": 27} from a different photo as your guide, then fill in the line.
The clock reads {"hour": 12, "minute": 44}
